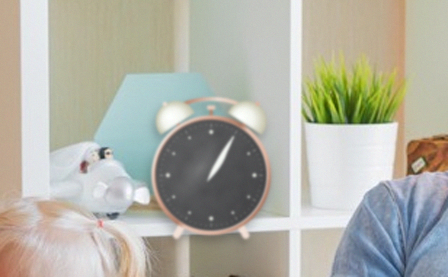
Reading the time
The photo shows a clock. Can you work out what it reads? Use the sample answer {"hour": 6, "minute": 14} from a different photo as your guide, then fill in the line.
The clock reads {"hour": 1, "minute": 5}
